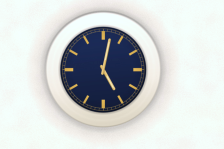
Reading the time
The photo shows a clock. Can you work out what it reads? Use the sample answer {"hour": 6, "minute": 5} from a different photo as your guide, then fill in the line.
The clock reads {"hour": 5, "minute": 2}
